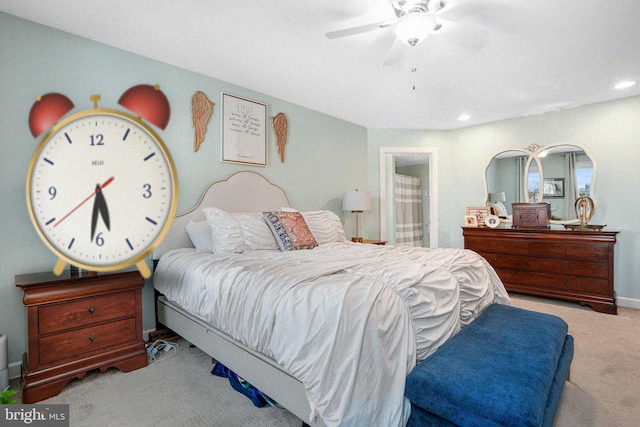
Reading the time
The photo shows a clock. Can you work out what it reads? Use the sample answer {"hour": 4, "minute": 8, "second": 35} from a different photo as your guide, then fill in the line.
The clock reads {"hour": 5, "minute": 31, "second": 39}
